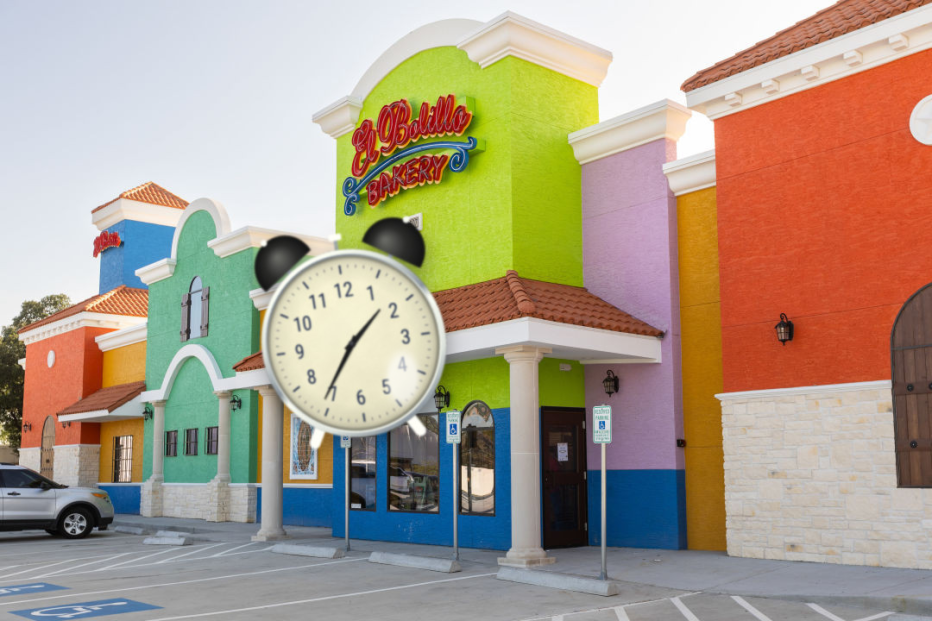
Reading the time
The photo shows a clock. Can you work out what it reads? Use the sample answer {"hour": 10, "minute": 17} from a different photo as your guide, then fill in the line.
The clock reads {"hour": 1, "minute": 36}
